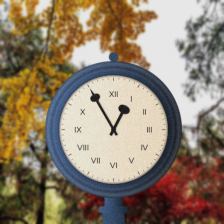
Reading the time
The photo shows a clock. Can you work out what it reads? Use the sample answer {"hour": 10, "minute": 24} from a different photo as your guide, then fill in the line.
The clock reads {"hour": 12, "minute": 55}
